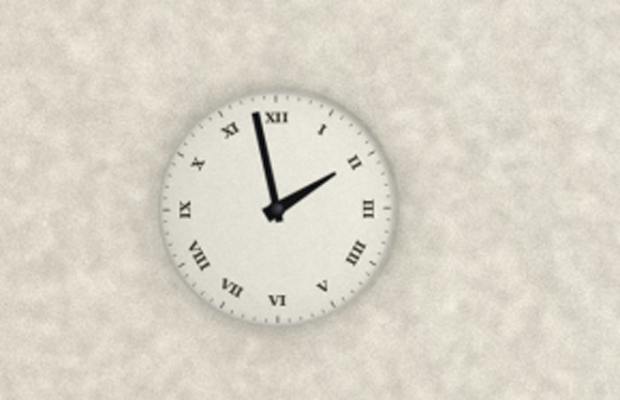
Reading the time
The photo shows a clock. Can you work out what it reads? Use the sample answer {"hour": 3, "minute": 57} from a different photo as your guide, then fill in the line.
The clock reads {"hour": 1, "minute": 58}
